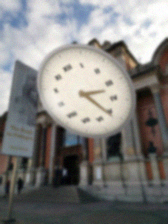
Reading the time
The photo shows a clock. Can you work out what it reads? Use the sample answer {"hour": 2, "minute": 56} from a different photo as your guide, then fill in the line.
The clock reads {"hour": 3, "minute": 26}
